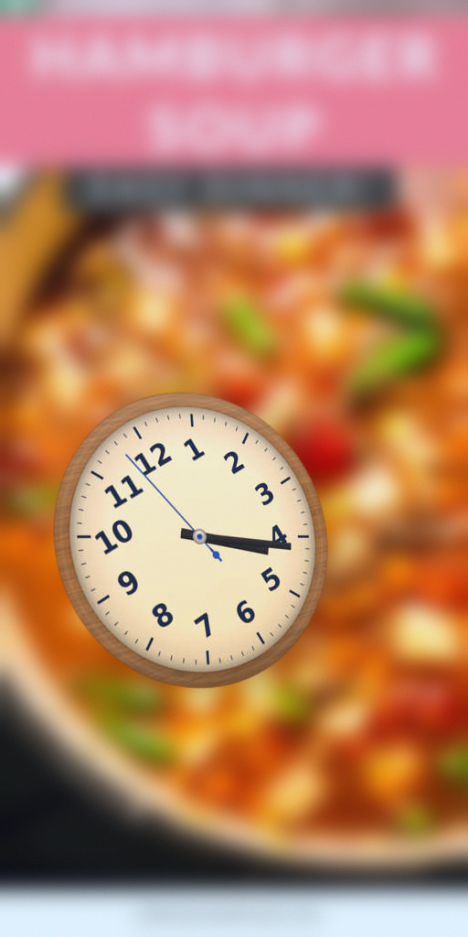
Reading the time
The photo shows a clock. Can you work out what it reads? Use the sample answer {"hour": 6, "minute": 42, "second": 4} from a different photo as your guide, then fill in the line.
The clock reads {"hour": 4, "minute": 20, "second": 58}
